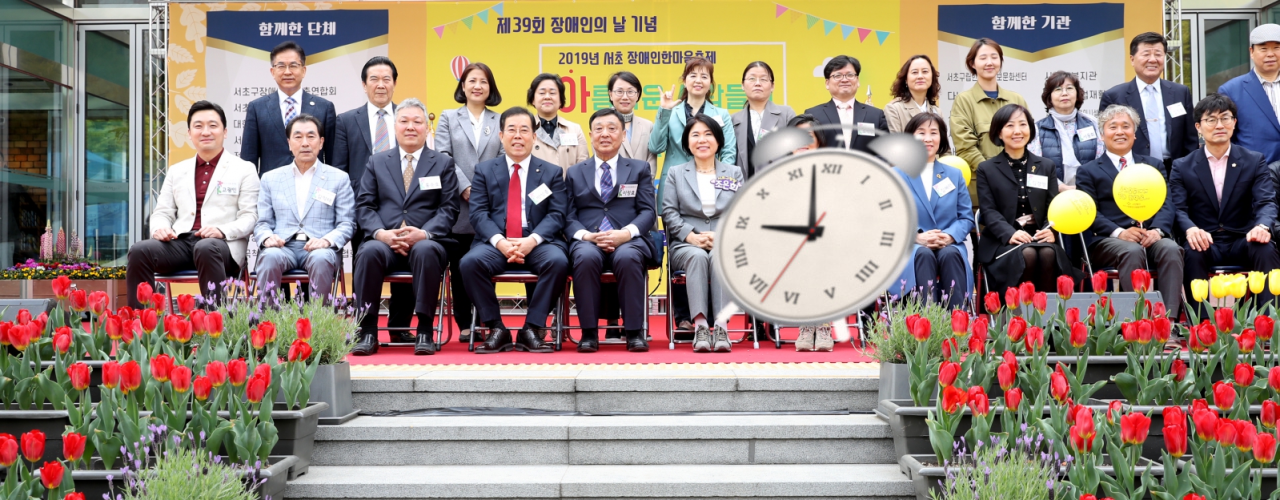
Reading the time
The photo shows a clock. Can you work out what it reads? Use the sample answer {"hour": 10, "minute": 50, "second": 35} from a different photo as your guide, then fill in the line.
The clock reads {"hour": 8, "minute": 57, "second": 33}
